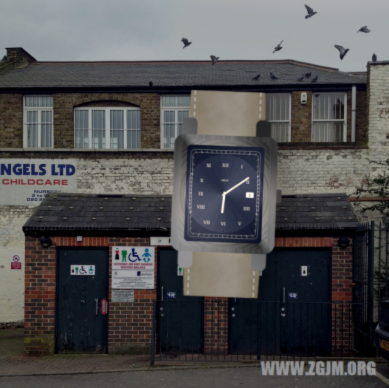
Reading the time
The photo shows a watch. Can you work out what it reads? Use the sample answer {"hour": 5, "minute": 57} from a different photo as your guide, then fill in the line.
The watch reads {"hour": 6, "minute": 9}
